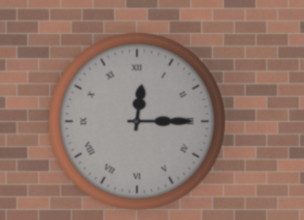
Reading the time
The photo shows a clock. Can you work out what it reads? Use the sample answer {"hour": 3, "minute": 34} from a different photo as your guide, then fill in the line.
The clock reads {"hour": 12, "minute": 15}
